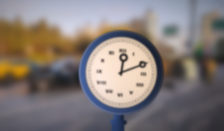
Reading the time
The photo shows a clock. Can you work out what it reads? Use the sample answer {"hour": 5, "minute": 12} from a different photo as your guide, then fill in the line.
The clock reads {"hour": 12, "minute": 11}
